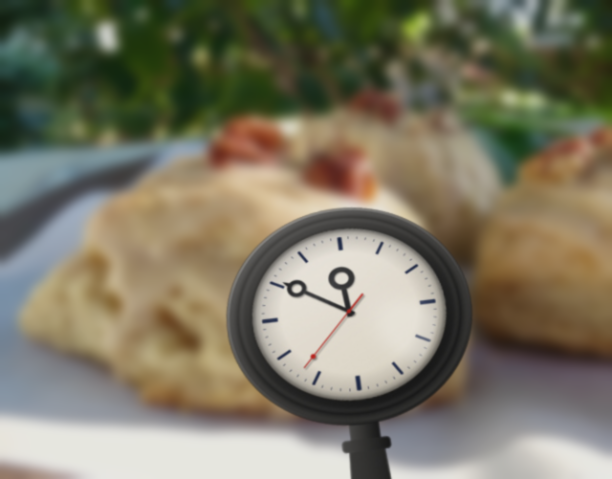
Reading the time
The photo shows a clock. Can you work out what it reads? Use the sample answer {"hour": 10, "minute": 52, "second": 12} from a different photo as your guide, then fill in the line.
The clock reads {"hour": 11, "minute": 50, "second": 37}
